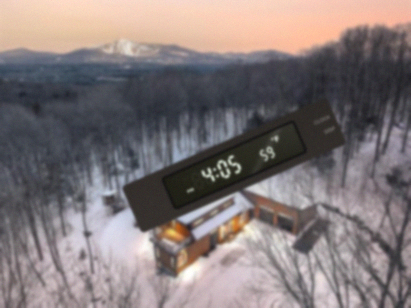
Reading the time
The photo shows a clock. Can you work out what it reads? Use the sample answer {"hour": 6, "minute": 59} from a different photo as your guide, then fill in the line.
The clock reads {"hour": 4, "minute": 5}
